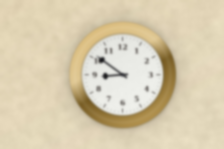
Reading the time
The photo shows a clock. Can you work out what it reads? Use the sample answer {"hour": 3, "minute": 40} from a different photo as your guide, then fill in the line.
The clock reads {"hour": 8, "minute": 51}
